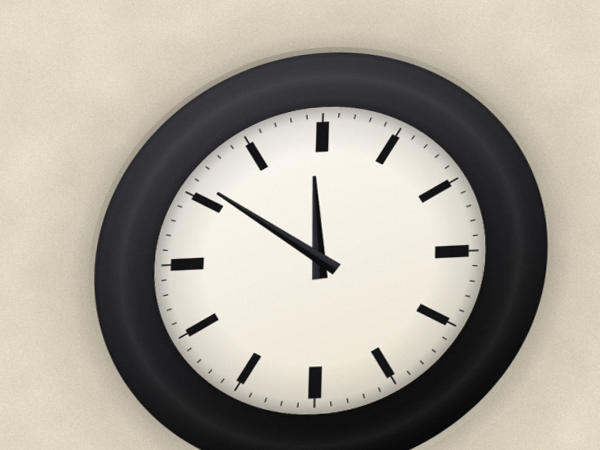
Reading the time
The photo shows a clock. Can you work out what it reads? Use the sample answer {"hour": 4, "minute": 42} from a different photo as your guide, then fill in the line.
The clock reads {"hour": 11, "minute": 51}
